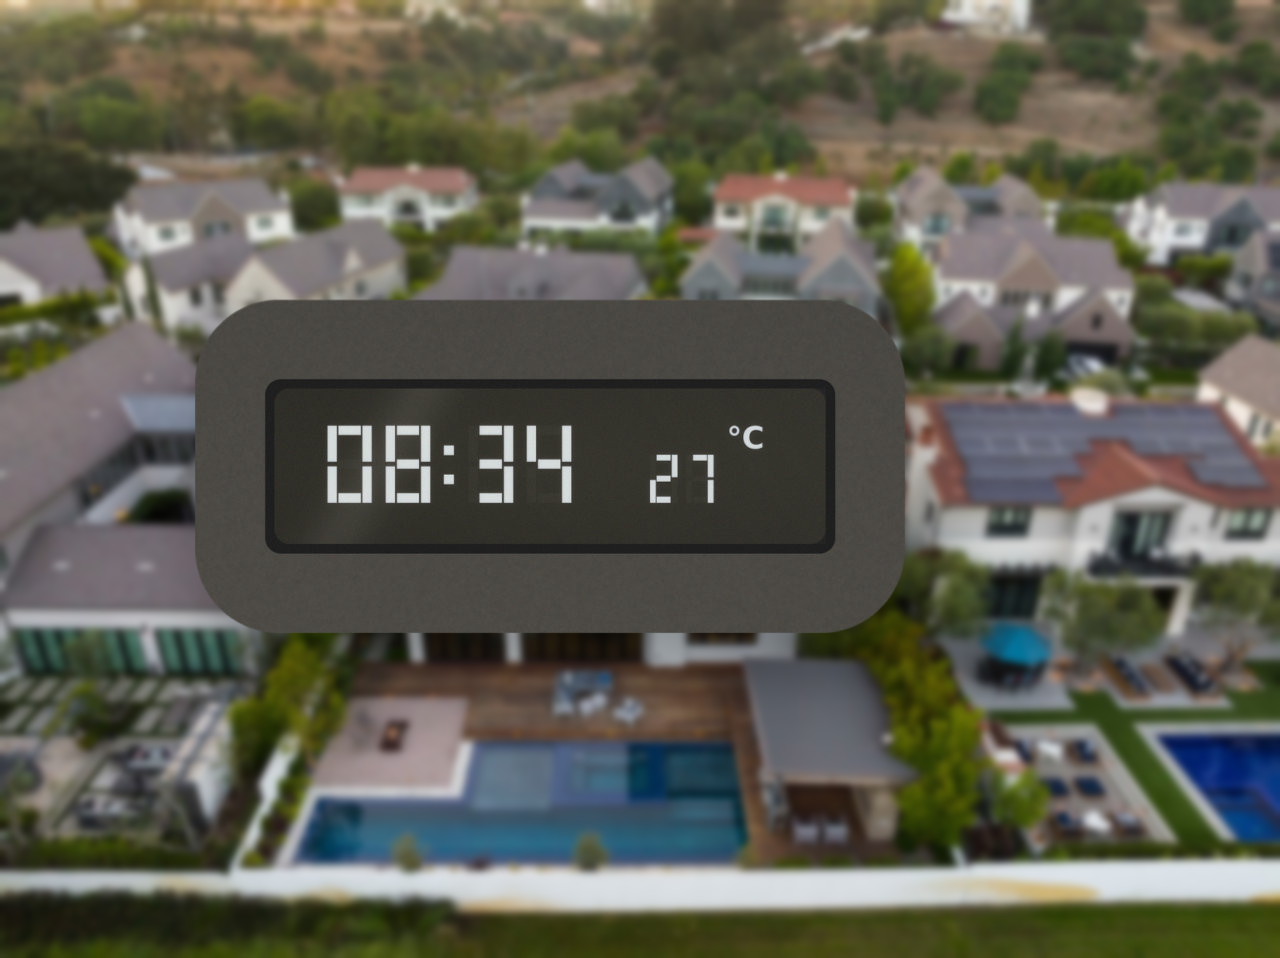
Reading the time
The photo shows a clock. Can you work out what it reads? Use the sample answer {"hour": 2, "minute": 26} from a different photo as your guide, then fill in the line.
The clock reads {"hour": 8, "minute": 34}
